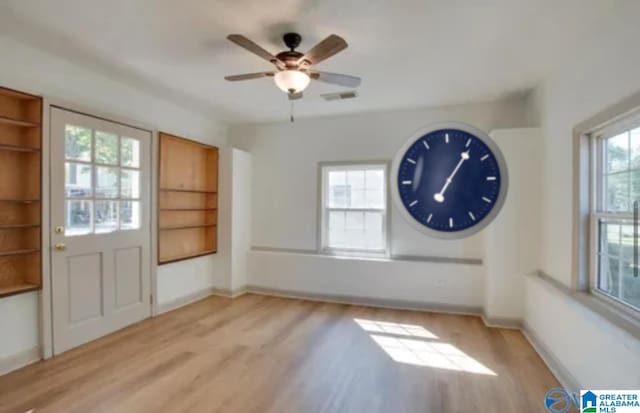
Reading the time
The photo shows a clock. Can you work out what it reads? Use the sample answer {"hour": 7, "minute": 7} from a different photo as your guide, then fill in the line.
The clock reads {"hour": 7, "minute": 6}
